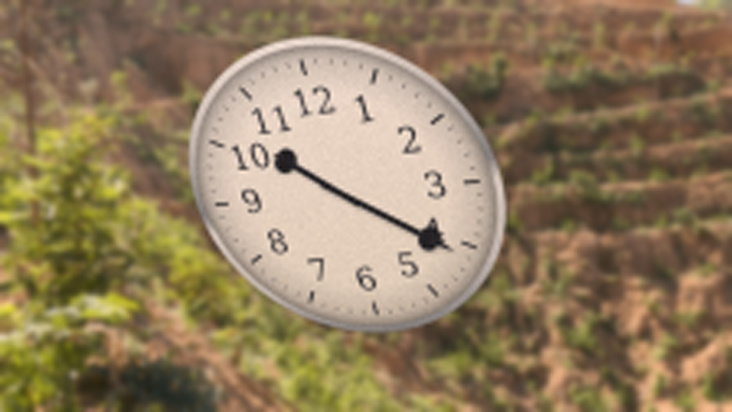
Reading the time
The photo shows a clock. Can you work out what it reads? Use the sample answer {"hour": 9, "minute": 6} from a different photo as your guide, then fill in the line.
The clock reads {"hour": 10, "minute": 21}
